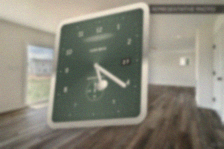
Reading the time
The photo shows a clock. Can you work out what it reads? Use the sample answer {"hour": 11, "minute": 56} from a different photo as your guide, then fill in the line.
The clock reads {"hour": 5, "minute": 21}
